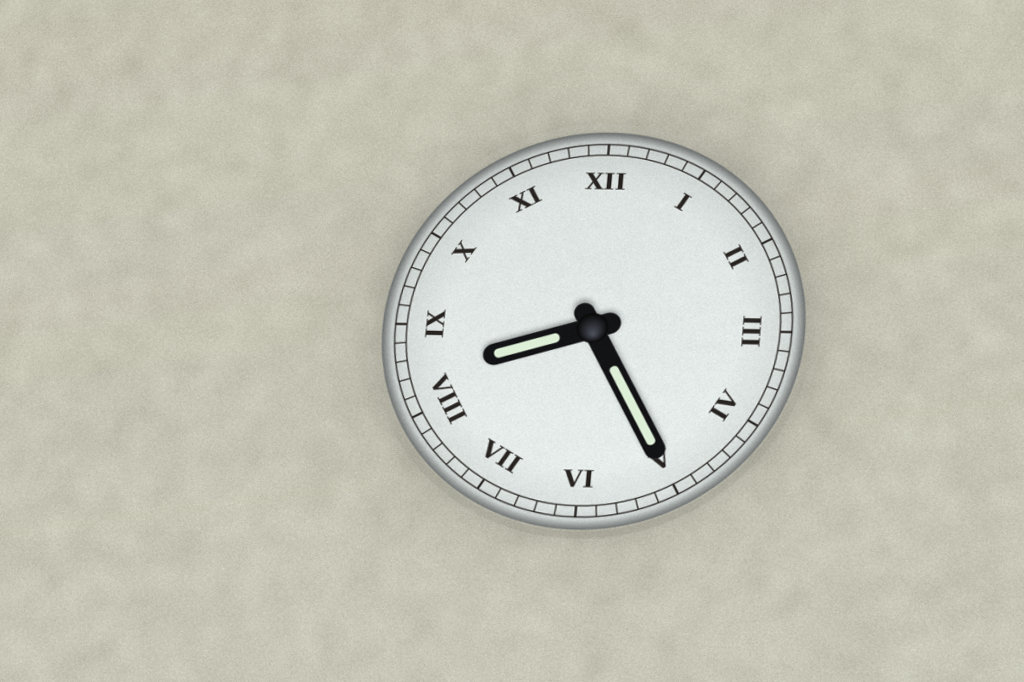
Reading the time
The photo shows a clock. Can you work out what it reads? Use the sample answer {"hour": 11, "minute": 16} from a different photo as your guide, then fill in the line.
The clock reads {"hour": 8, "minute": 25}
